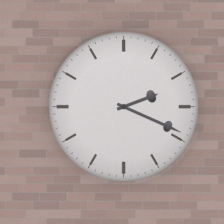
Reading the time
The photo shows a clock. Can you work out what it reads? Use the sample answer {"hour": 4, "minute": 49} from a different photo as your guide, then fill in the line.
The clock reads {"hour": 2, "minute": 19}
